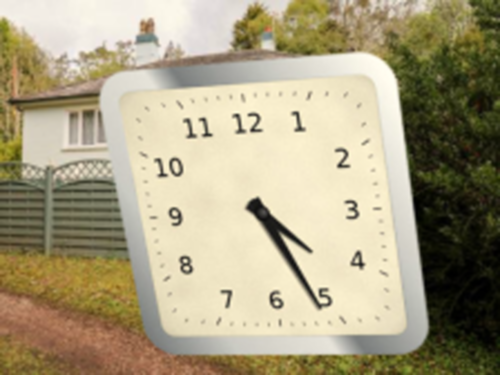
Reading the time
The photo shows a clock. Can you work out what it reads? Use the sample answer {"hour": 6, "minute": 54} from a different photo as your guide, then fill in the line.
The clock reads {"hour": 4, "minute": 26}
